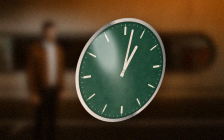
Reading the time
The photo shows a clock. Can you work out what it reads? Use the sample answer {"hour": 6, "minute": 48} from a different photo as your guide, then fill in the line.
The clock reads {"hour": 1, "minute": 2}
